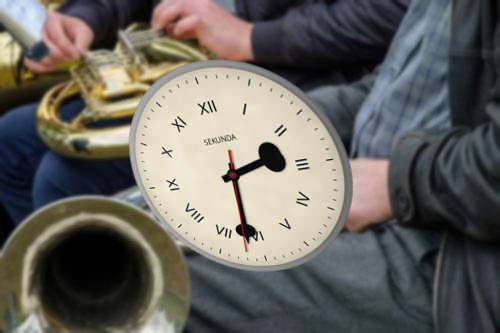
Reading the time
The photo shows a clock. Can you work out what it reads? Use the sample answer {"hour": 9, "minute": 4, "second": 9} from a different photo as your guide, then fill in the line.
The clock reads {"hour": 2, "minute": 31, "second": 32}
